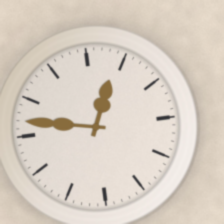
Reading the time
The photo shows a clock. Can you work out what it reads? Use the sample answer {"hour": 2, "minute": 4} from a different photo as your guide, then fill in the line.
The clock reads {"hour": 12, "minute": 47}
